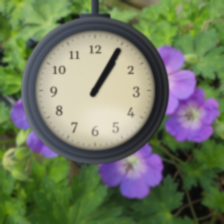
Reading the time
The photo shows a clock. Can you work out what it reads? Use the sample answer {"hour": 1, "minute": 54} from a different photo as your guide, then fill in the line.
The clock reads {"hour": 1, "minute": 5}
